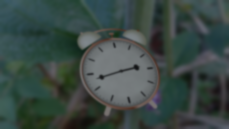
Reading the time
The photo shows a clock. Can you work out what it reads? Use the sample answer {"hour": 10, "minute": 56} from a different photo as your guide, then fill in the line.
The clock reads {"hour": 2, "minute": 43}
